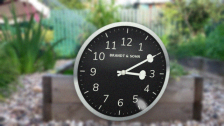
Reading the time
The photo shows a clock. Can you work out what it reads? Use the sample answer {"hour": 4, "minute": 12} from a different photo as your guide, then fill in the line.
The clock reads {"hour": 3, "minute": 10}
